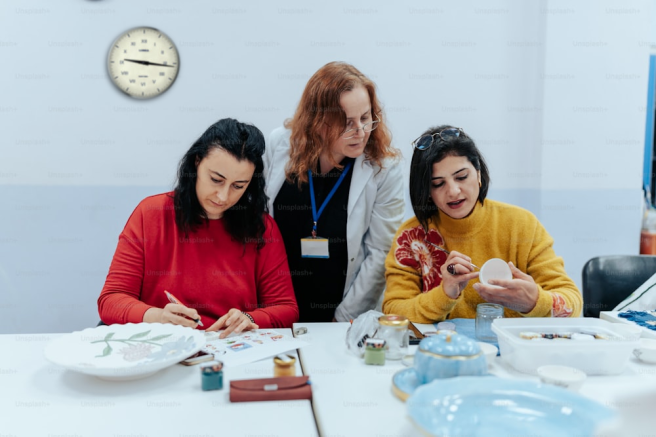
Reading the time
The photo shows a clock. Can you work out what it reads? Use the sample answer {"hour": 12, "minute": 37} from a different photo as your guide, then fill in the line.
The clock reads {"hour": 9, "minute": 16}
